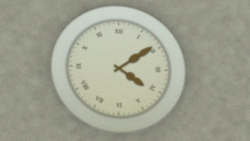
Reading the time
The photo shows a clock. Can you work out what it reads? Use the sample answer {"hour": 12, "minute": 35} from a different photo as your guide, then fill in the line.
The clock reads {"hour": 4, "minute": 9}
